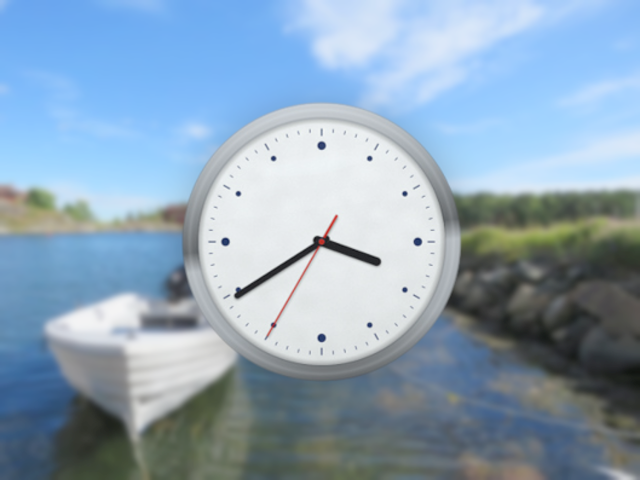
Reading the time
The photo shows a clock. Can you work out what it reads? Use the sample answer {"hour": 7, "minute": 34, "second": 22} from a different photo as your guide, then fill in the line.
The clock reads {"hour": 3, "minute": 39, "second": 35}
